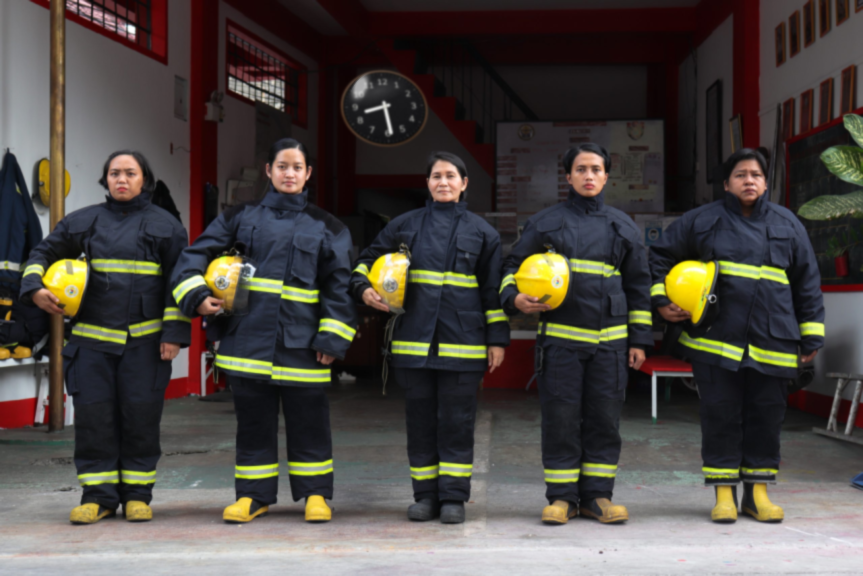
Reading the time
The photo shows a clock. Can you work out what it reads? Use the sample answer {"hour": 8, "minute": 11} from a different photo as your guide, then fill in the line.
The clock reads {"hour": 8, "minute": 29}
